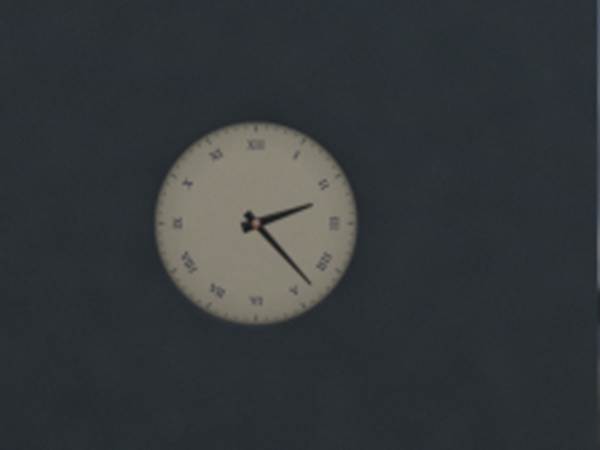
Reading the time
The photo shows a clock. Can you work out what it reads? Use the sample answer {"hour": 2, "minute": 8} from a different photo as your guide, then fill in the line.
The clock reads {"hour": 2, "minute": 23}
